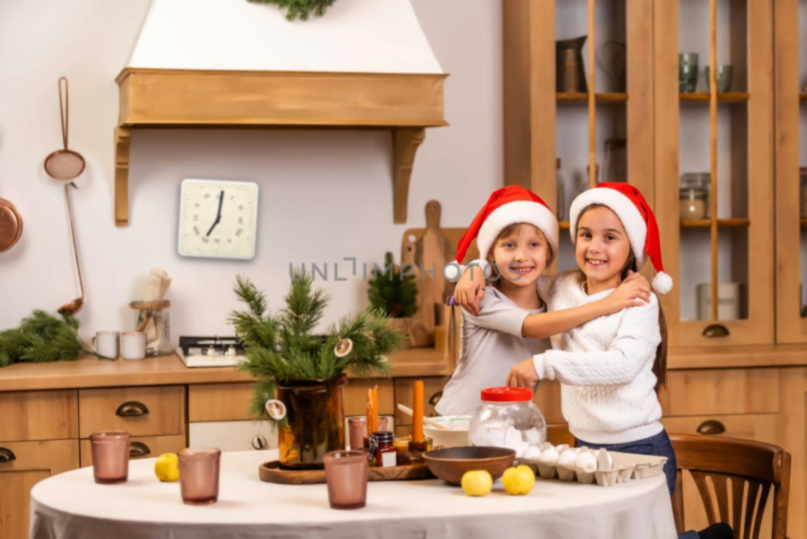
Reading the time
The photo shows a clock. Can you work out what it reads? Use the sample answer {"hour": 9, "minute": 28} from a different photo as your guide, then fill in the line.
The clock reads {"hour": 7, "minute": 1}
